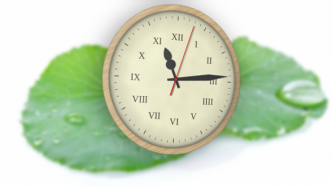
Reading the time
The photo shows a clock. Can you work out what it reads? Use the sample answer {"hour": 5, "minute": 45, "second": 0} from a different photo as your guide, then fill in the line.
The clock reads {"hour": 11, "minute": 14, "second": 3}
